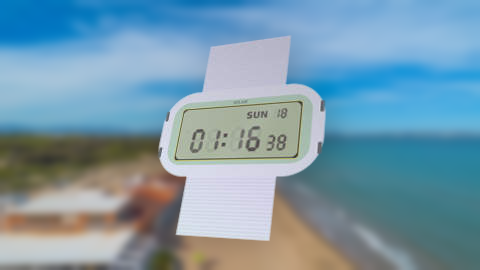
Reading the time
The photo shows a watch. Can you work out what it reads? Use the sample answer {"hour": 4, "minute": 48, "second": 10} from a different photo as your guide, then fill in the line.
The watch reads {"hour": 1, "minute": 16, "second": 38}
